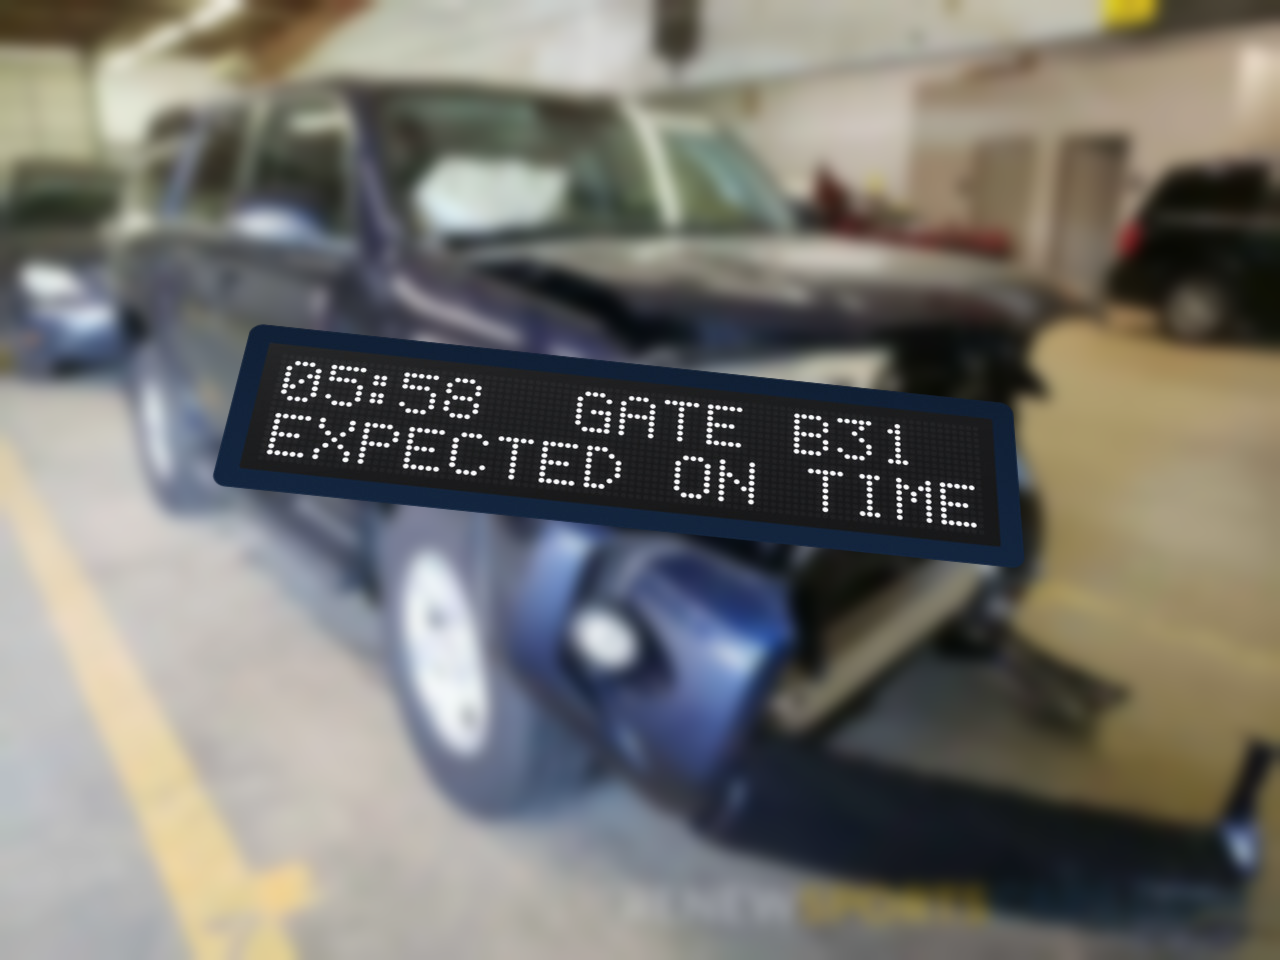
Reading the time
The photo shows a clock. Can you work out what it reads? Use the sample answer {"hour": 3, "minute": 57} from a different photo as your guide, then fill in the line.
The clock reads {"hour": 5, "minute": 58}
